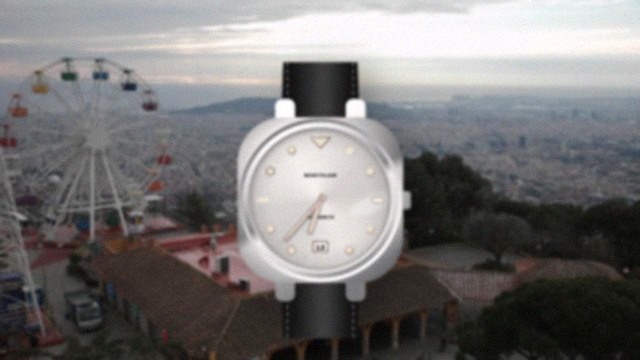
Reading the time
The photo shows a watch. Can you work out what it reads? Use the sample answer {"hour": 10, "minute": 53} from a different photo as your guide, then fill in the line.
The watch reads {"hour": 6, "minute": 37}
